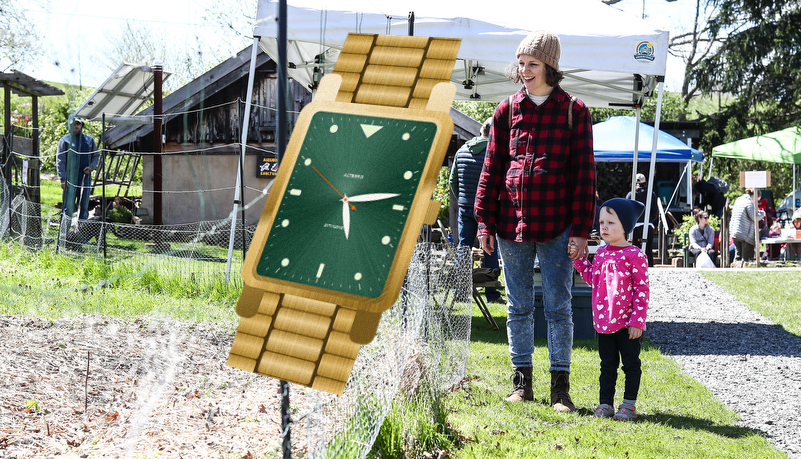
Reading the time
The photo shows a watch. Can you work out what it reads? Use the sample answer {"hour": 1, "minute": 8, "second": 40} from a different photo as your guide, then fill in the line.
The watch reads {"hour": 5, "minute": 12, "second": 50}
